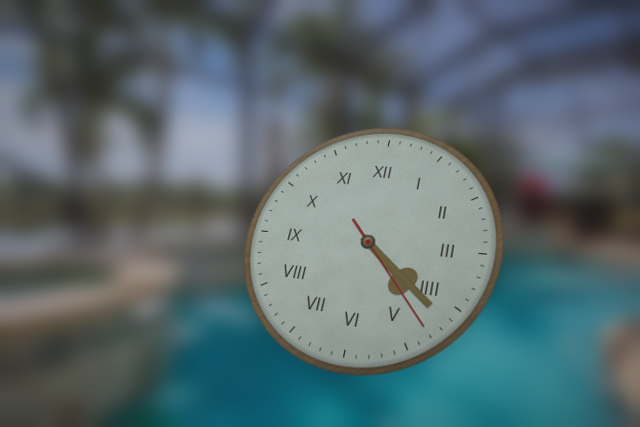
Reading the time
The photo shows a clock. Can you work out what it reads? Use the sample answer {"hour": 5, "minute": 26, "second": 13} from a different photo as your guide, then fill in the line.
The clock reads {"hour": 4, "minute": 21, "second": 23}
